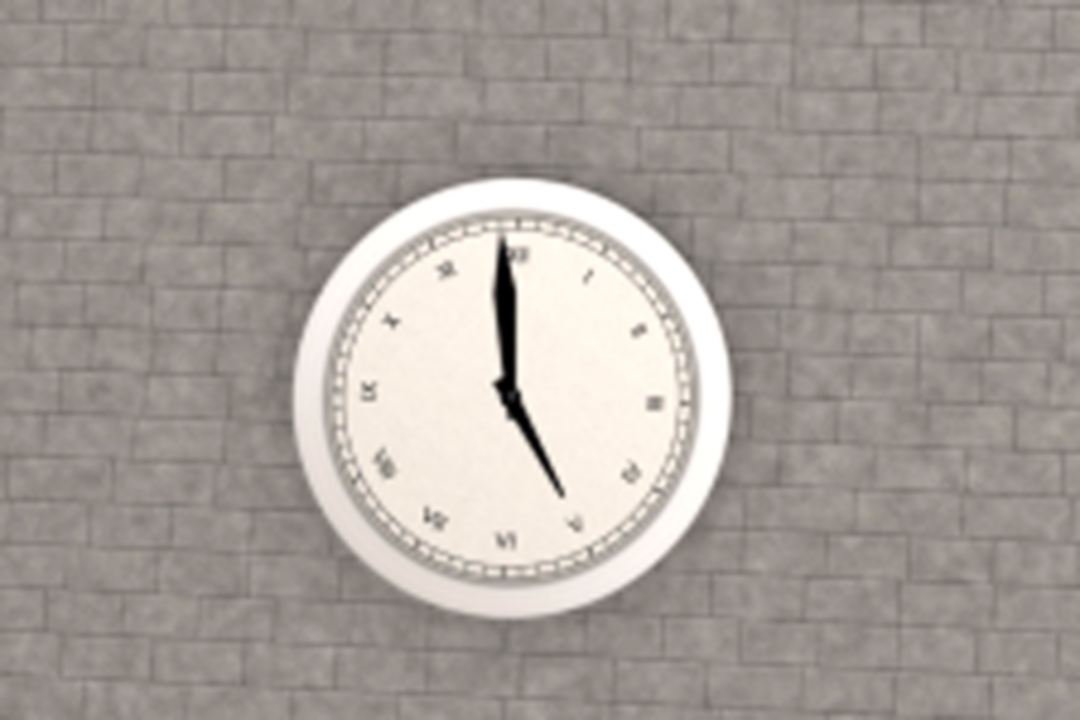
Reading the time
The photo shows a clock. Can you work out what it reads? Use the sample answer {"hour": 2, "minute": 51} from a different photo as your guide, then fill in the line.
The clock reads {"hour": 4, "minute": 59}
